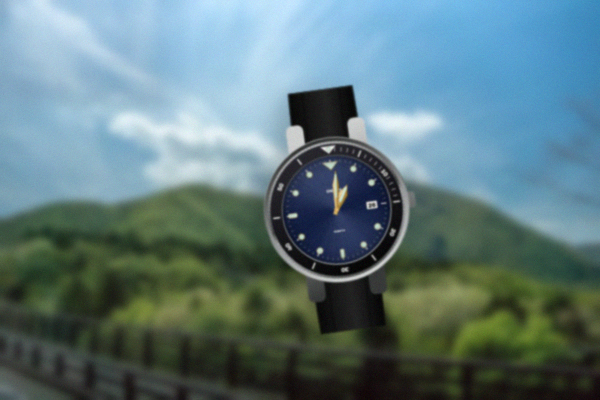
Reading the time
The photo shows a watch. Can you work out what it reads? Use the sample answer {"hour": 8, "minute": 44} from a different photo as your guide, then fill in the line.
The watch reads {"hour": 1, "minute": 1}
